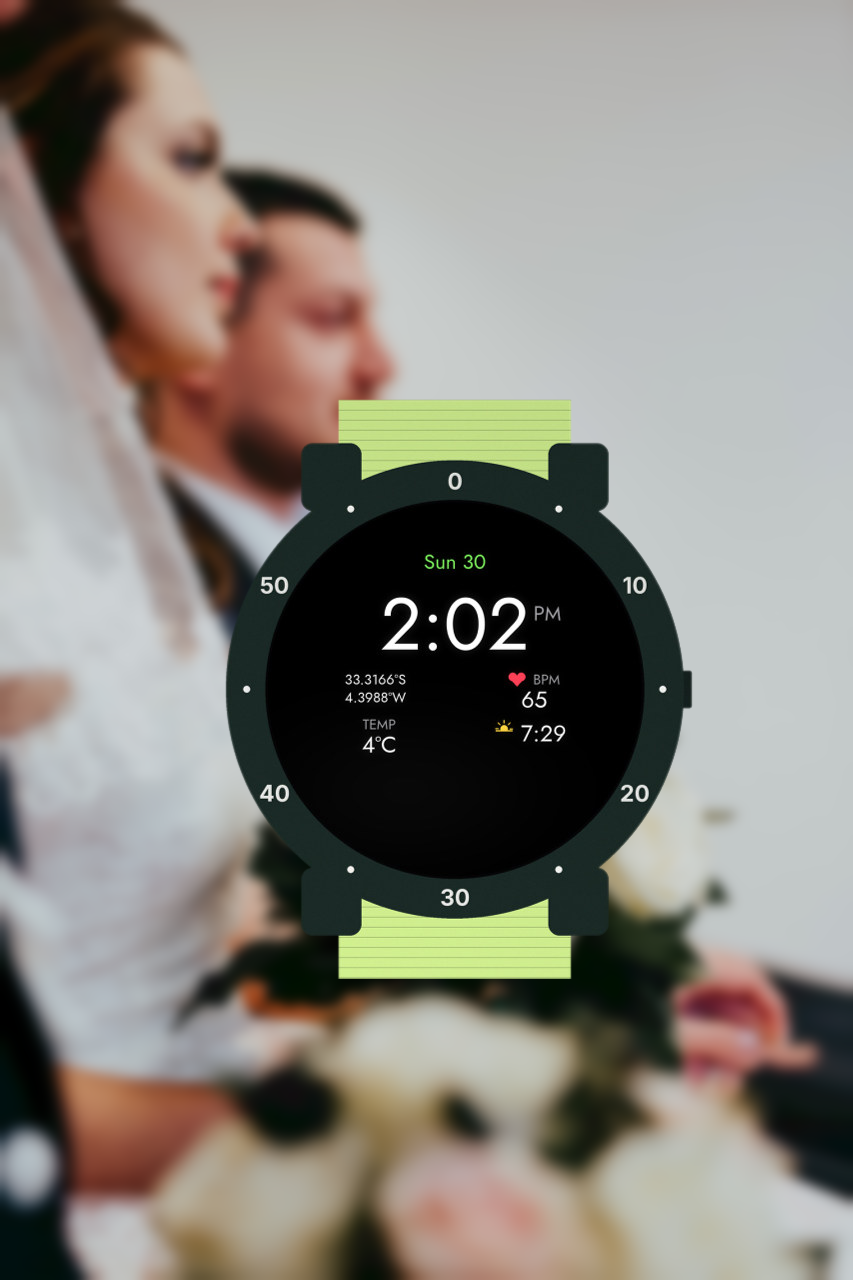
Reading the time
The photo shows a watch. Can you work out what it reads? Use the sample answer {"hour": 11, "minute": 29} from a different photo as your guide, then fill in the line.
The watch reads {"hour": 2, "minute": 2}
